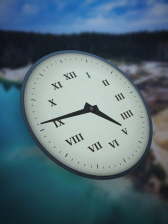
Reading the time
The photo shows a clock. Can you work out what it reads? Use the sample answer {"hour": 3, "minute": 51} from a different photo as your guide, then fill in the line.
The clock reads {"hour": 4, "minute": 46}
